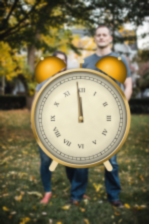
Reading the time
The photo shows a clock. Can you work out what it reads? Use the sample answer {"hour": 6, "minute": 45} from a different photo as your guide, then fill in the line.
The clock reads {"hour": 11, "minute": 59}
